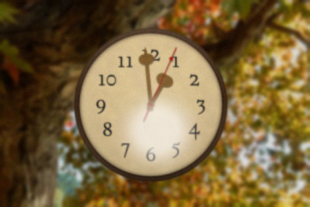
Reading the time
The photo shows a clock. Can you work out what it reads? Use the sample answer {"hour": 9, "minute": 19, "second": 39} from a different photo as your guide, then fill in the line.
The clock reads {"hour": 12, "minute": 59, "second": 4}
